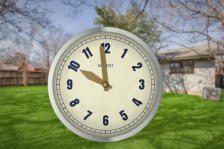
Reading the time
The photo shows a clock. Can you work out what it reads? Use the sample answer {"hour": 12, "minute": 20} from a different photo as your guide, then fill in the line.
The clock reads {"hour": 9, "minute": 59}
